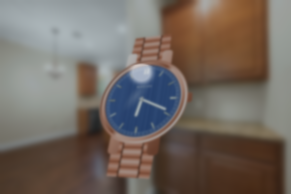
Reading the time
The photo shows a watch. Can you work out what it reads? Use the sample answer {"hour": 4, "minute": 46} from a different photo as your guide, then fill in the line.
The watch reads {"hour": 6, "minute": 19}
